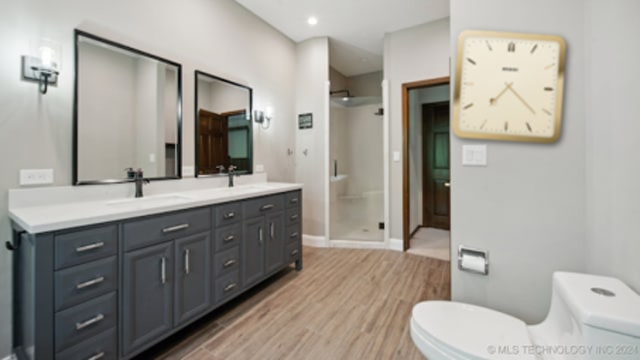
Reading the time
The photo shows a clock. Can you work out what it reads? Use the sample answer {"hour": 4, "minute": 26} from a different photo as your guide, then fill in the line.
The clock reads {"hour": 7, "minute": 22}
